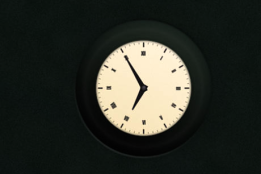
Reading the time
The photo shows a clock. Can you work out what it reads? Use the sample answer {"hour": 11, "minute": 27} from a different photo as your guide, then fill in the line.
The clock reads {"hour": 6, "minute": 55}
